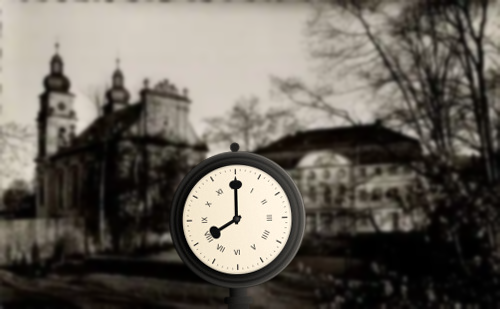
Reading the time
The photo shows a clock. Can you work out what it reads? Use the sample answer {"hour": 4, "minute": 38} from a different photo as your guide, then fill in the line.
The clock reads {"hour": 8, "minute": 0}
